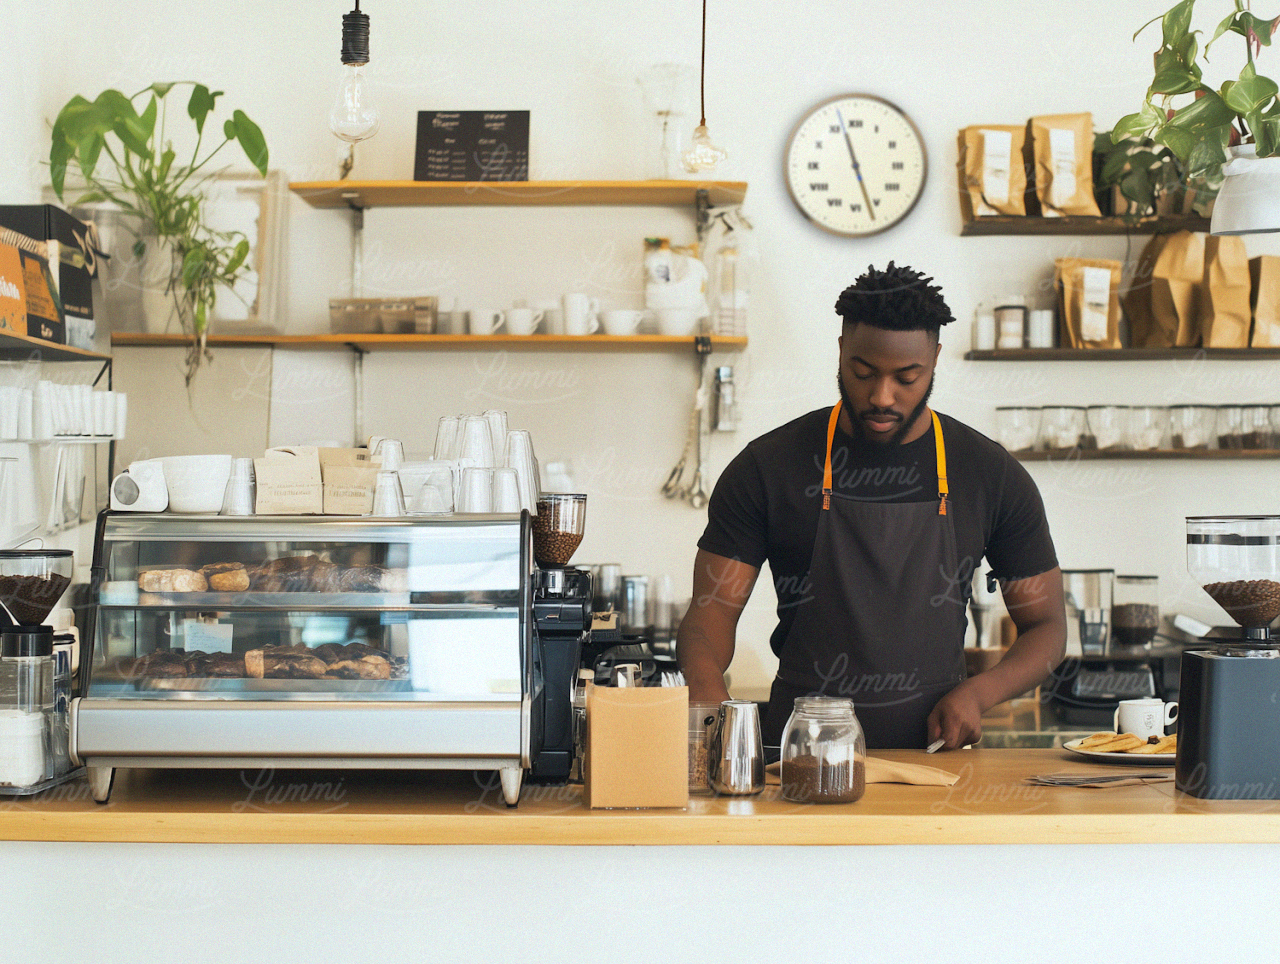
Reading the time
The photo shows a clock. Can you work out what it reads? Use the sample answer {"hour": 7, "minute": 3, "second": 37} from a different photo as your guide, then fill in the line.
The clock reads {"hour": 11, "minute": 26, "second": 57}
